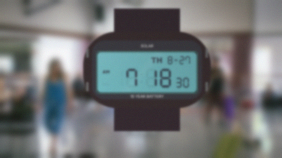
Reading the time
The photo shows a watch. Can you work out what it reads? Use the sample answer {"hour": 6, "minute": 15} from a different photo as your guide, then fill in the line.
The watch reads {"hour": 7, "minute": 18}
